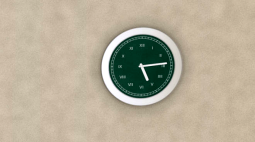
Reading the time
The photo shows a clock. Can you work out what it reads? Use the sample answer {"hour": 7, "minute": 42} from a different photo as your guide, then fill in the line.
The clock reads {"hour": 5, "minute": 14}
